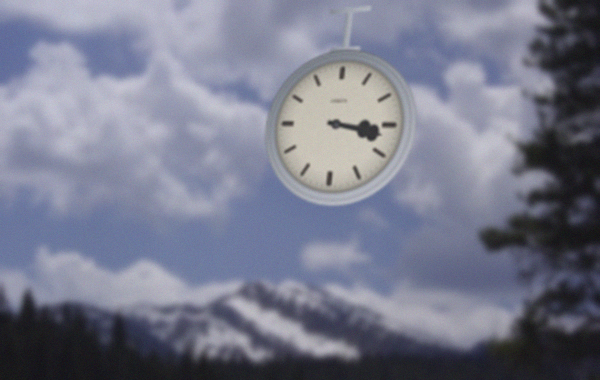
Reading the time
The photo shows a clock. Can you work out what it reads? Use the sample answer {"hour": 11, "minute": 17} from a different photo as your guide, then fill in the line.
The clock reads {"hour": 3, "minute": 17}
